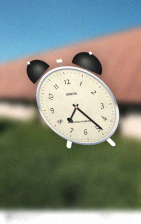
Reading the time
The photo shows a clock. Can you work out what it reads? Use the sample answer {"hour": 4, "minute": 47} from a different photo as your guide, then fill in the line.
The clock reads {"hour": 7, "minute": 24}
